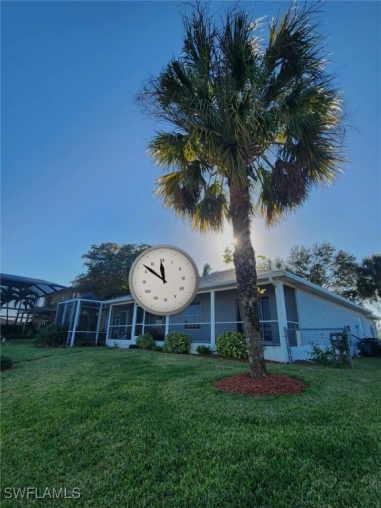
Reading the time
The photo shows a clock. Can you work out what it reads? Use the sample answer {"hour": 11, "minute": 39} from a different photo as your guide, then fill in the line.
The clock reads {"hour": 11, "minute": 52}
